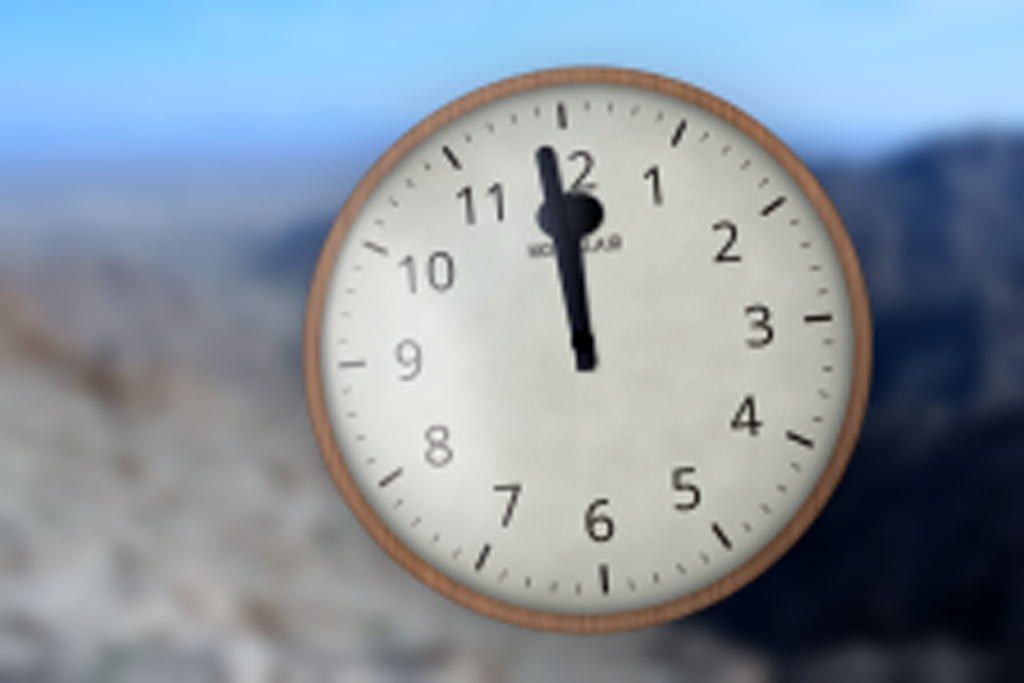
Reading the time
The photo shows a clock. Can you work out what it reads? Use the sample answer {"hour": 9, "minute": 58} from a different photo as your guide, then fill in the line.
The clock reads {"hour": 11, "minute": 59}
